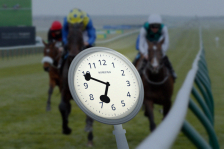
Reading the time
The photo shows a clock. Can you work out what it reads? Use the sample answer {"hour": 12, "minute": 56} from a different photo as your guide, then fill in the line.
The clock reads {"hour": 6, "minute": 49}
